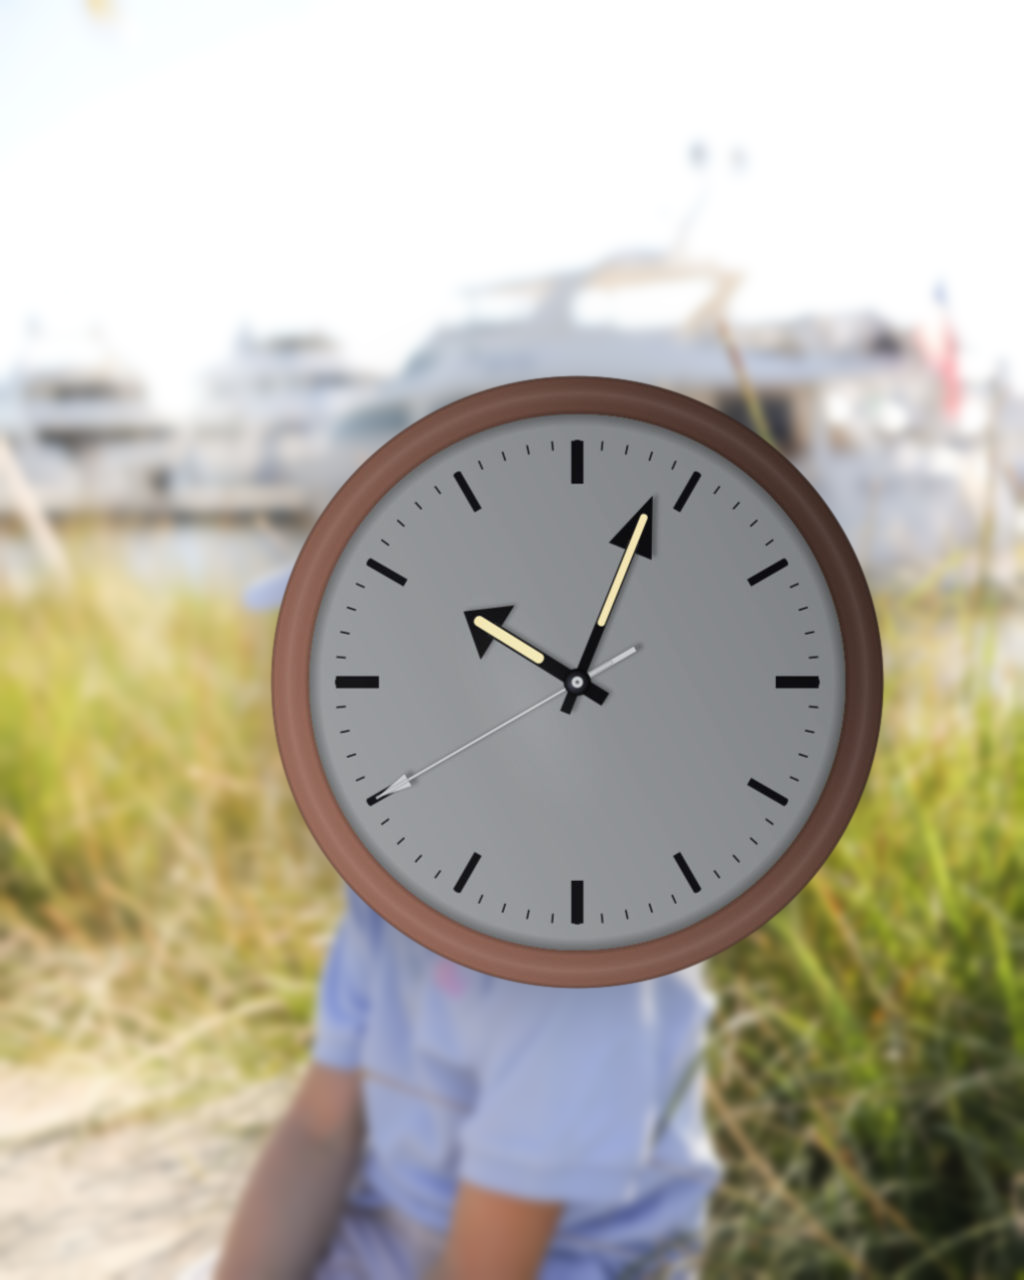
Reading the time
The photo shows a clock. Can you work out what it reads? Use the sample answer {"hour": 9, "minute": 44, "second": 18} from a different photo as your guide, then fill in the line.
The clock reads {"hour": 10, "minute": 3, "second": 40}
